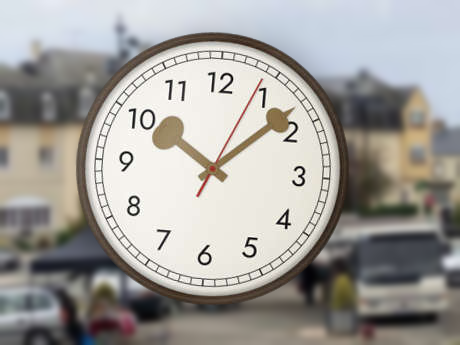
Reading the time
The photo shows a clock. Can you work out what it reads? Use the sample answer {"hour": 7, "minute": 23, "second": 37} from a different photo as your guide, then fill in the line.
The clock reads {"hour": 10, "minute": 8, "second": 4}
